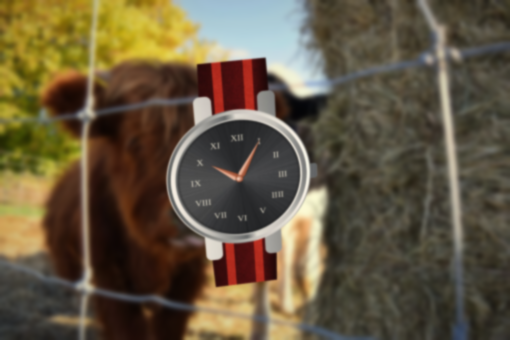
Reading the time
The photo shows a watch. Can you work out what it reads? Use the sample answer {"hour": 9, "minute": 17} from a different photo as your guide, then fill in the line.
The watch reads {"hour": 10, "minute": 5}
